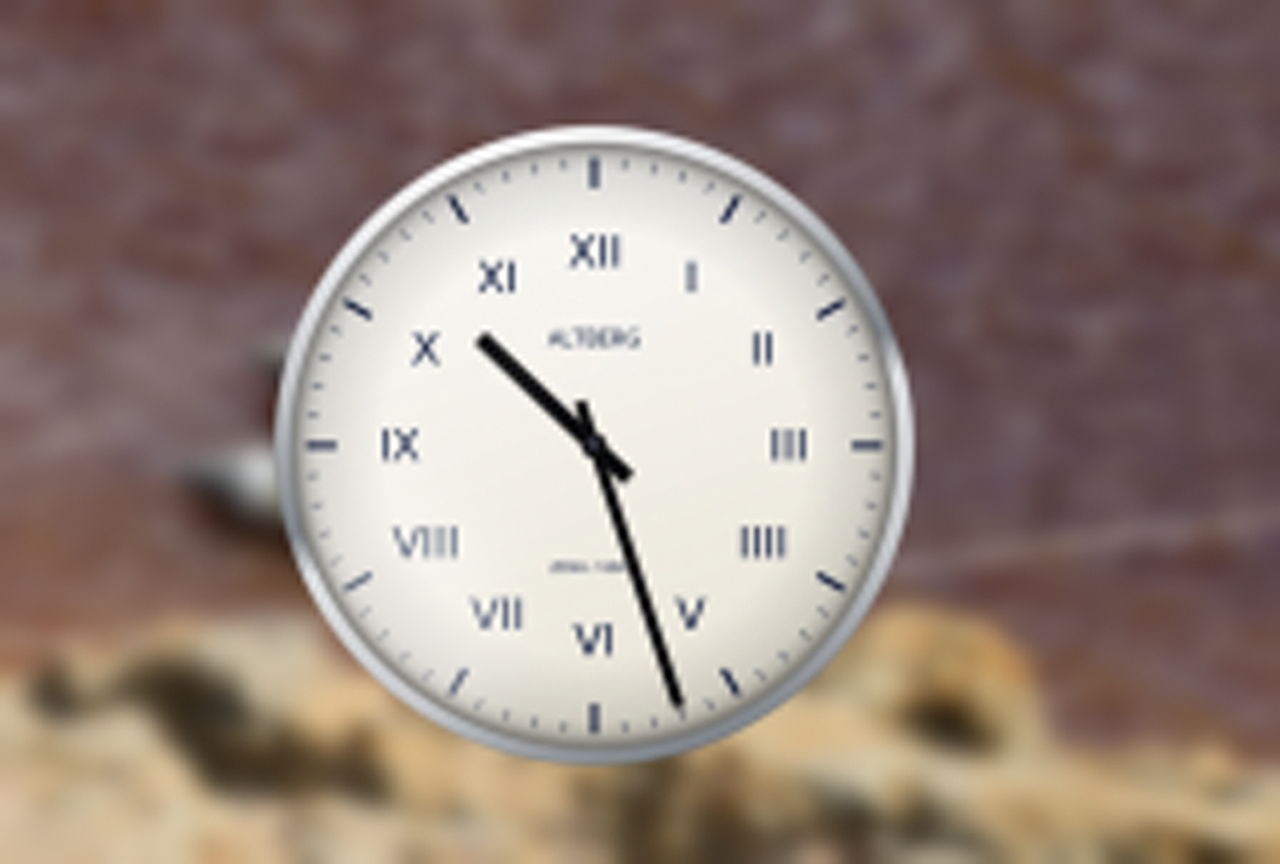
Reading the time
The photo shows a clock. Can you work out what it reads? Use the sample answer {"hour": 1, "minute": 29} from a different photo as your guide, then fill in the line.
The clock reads {"hour": 10, "minute": 27}
